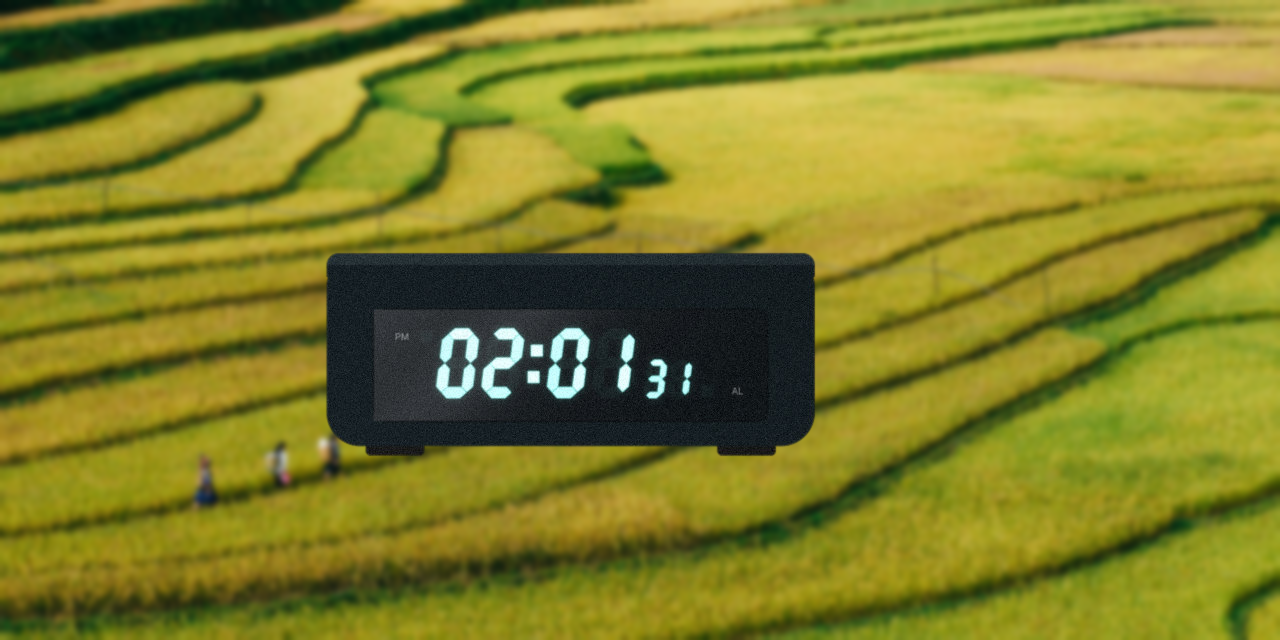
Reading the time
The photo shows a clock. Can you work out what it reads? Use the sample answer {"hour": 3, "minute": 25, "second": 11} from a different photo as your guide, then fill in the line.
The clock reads {"hour": 2, "minute": 1, "second": 31}
